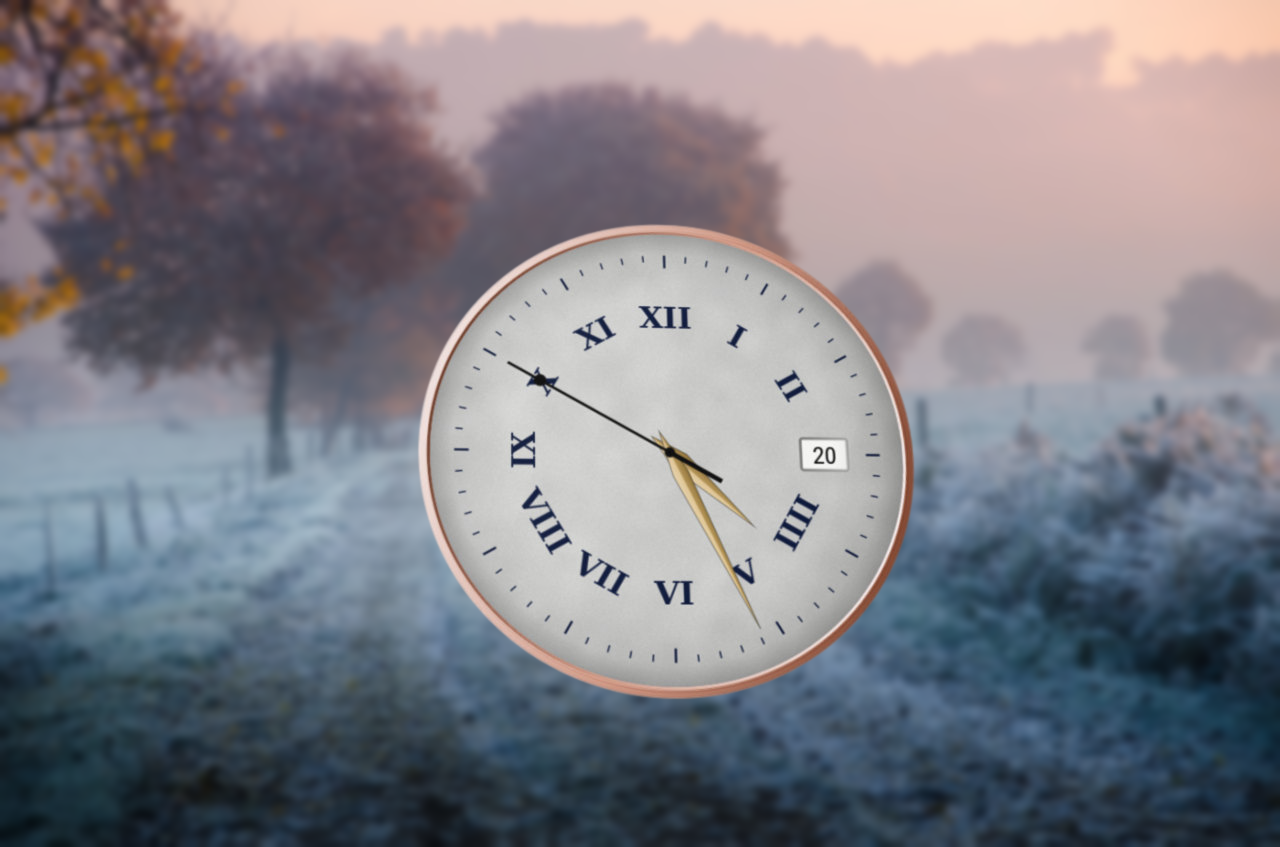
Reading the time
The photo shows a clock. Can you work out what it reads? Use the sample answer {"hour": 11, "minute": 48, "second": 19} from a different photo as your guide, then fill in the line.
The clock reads {"hour": 4, "minute": 25, "second": 50}
